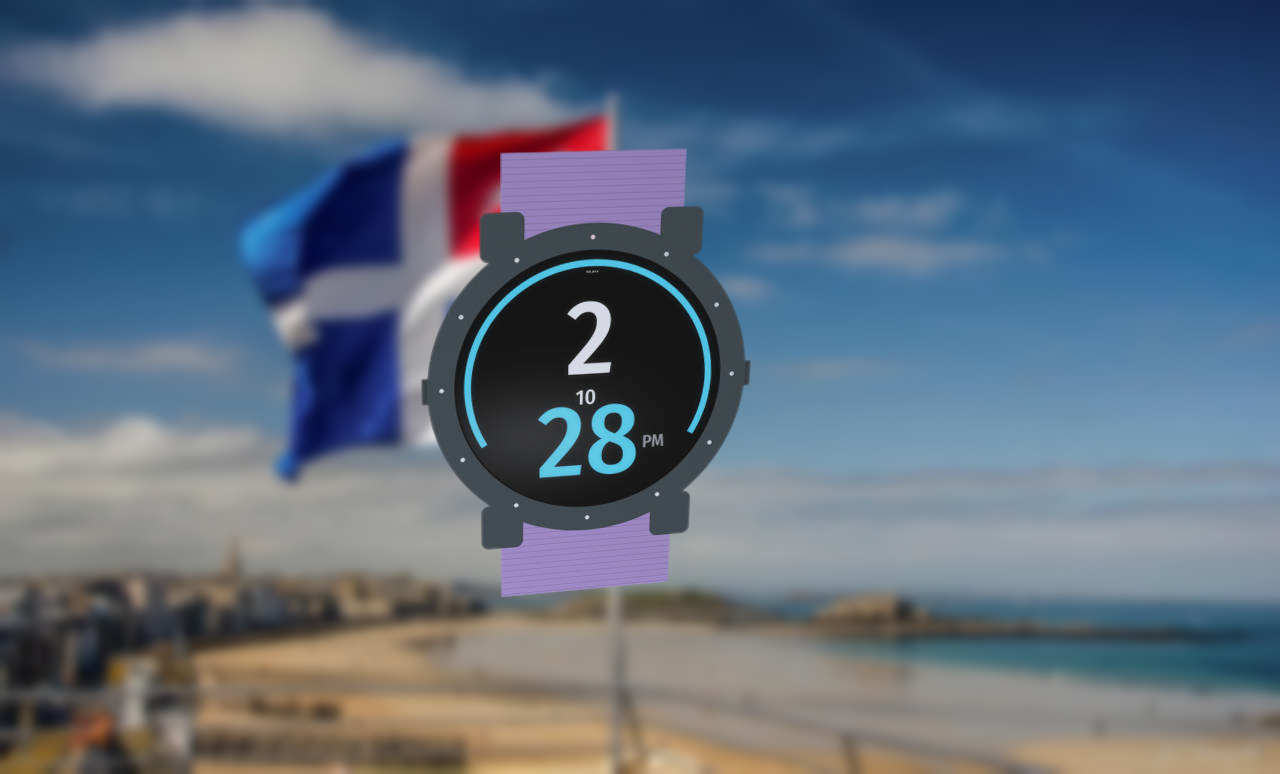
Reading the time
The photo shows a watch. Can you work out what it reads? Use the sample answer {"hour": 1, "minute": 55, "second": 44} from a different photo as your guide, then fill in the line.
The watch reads {"hour": 2, "minute": 28, "second": 10}
